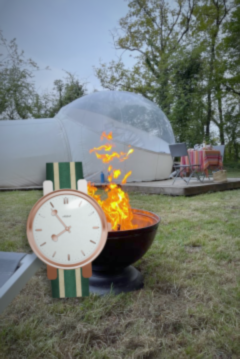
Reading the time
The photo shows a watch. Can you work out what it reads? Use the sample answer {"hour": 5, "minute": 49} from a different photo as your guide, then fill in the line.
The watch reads {"hour": 7, "minute": 54}
